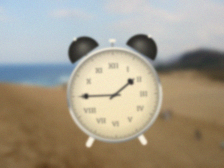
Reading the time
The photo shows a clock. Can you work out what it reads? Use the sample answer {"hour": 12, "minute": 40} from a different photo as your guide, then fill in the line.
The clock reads {"hour": 1, "minute": 45}
